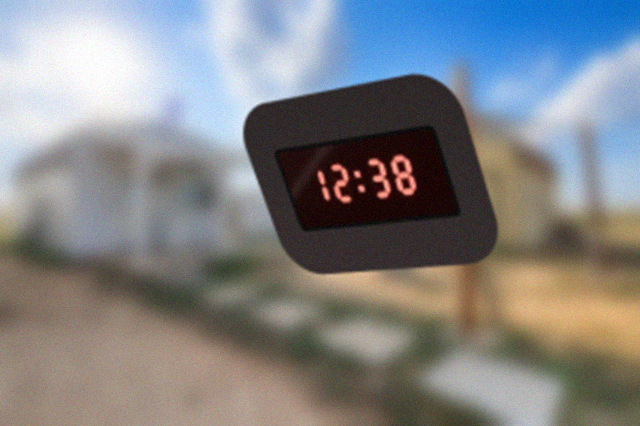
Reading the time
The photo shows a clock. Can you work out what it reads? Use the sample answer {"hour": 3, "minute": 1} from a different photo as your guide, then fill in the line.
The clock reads {"hour": 12, "minute": 38}
